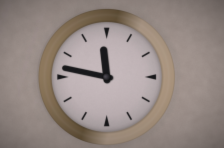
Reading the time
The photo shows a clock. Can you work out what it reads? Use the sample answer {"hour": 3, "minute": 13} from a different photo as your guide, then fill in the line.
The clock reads {"hour": 11, "minute": 47}
